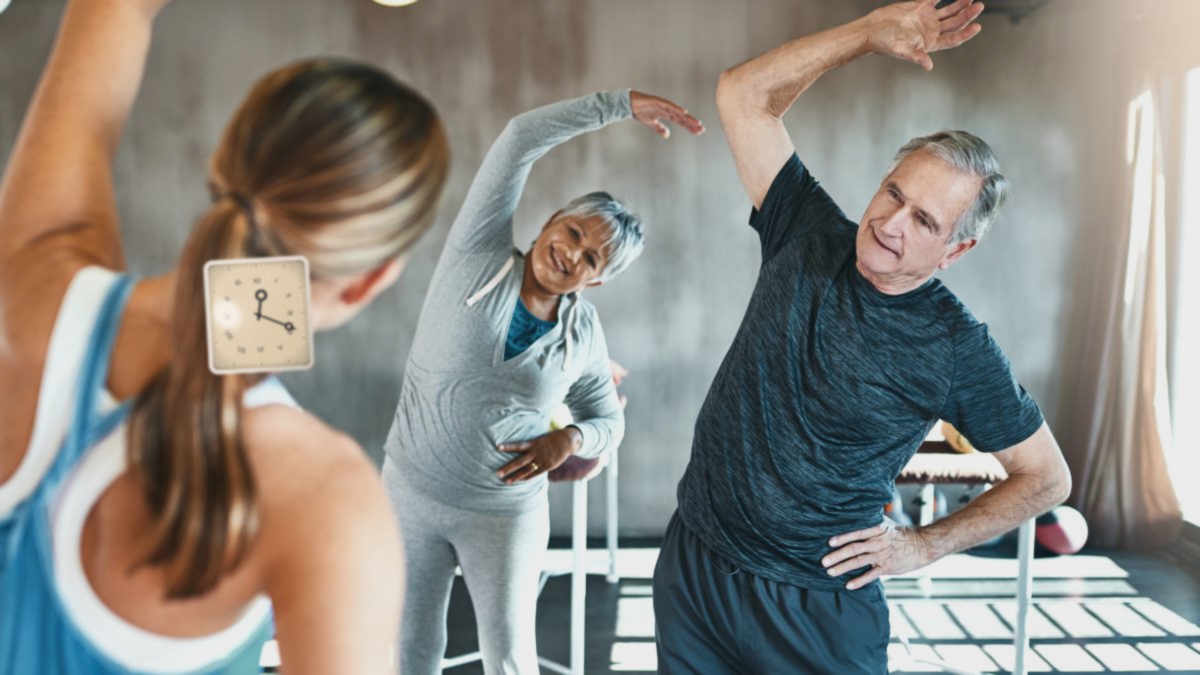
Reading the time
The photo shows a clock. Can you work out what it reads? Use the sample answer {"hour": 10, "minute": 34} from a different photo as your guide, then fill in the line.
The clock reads {"hour": 12, "minute": 19}
